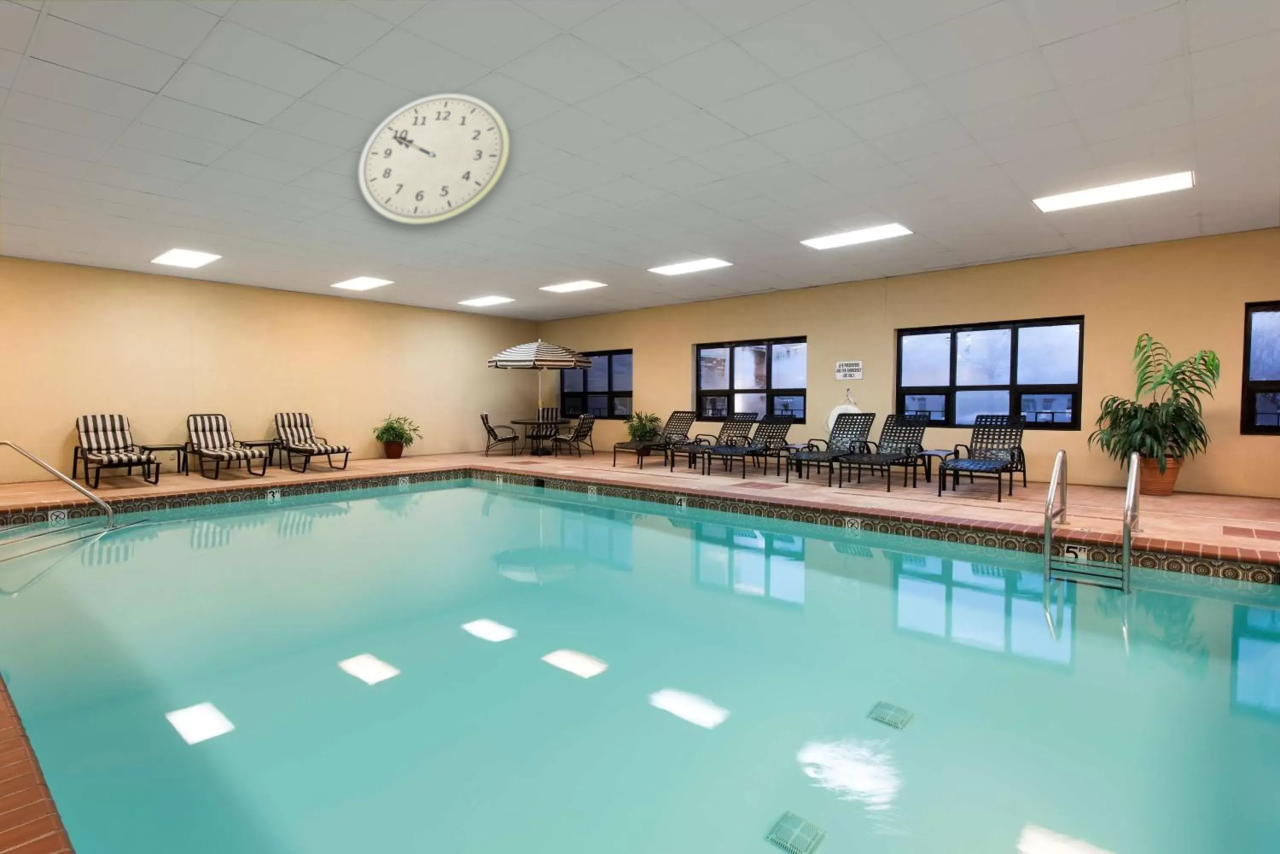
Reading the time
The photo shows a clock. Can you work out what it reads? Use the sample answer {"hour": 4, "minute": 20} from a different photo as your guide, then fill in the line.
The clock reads {"hour": 9, "minute": 49}
